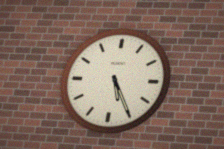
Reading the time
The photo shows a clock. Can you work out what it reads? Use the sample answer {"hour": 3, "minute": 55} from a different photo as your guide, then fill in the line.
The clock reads {"hour": 5, "minute": 25}
